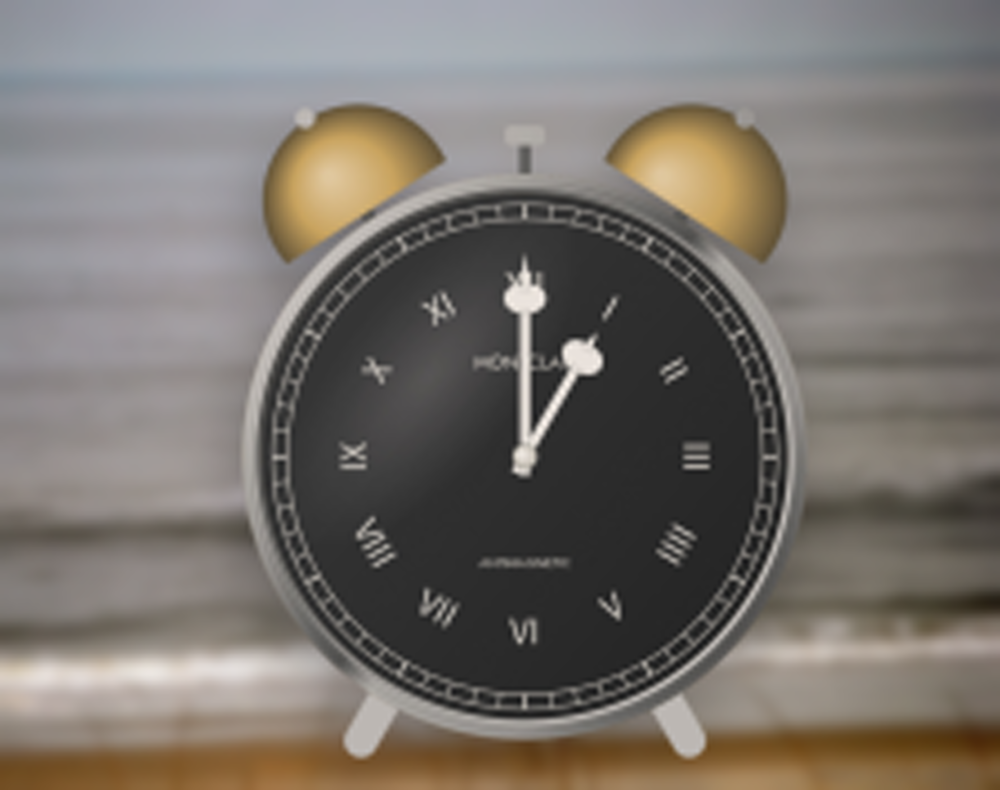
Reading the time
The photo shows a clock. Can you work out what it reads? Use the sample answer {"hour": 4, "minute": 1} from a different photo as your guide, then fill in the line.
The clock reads {"hour": 1, "minute": 0}
